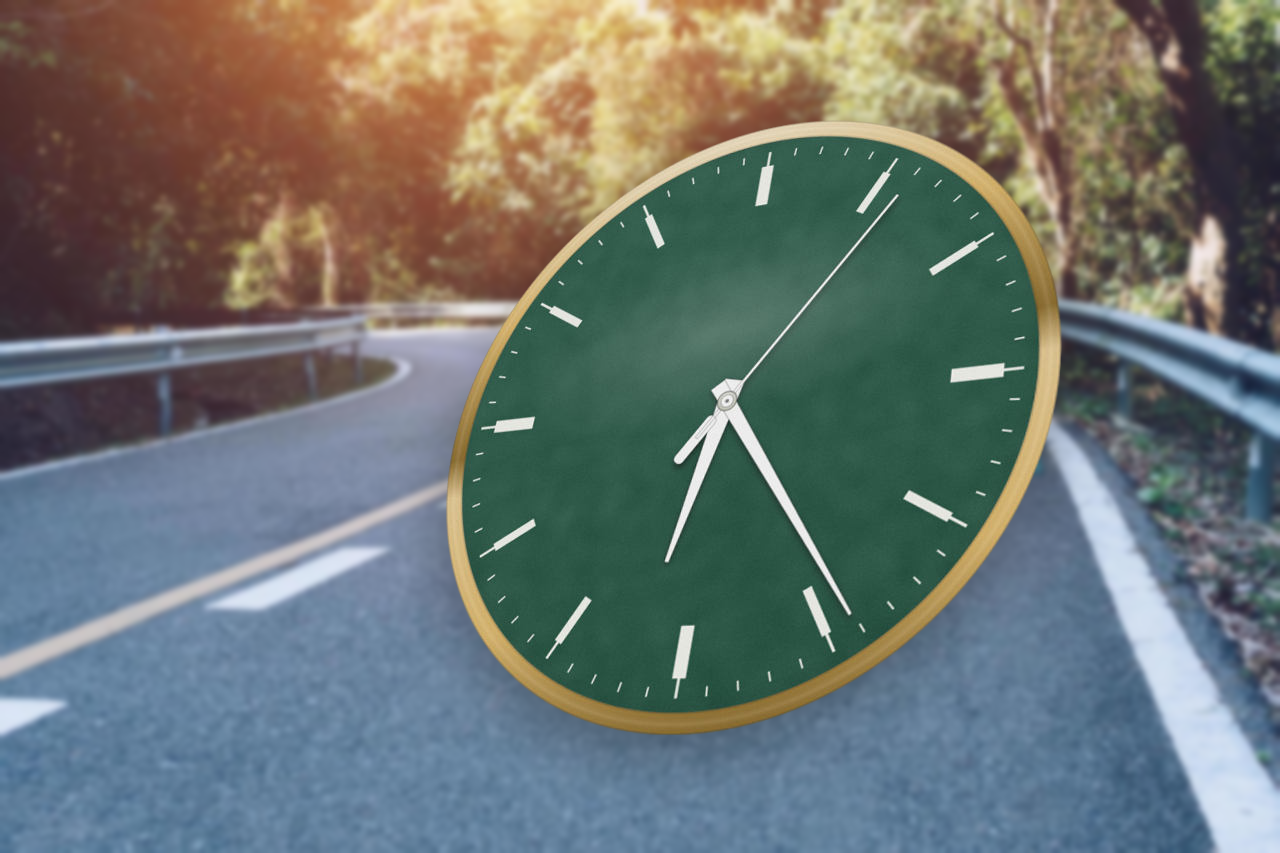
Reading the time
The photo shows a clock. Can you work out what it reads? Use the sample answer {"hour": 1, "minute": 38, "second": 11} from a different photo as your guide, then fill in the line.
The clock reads {"hour": 6, "minute": 24, "second": 6}
